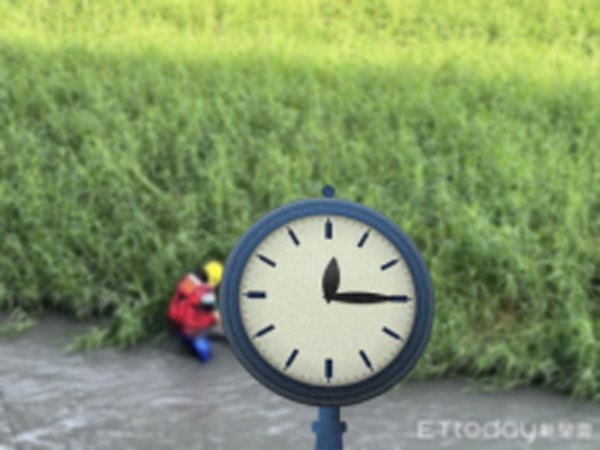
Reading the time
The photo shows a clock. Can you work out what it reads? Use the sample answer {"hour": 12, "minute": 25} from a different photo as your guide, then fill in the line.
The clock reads {"hour": 12, "minute": 15}
